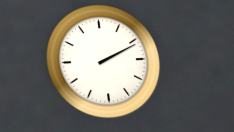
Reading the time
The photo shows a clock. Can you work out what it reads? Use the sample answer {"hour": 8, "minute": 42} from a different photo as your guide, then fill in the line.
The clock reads {"hour": 2, "minute": 11}
